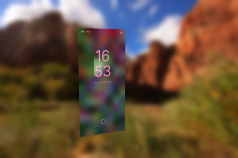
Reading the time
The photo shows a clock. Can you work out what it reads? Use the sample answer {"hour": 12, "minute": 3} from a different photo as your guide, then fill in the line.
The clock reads {"hour": 16, "minute": 53}
